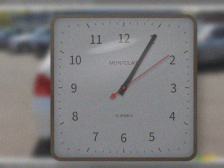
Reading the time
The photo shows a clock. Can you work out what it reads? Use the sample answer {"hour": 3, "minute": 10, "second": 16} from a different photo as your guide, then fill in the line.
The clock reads {"hour": 1, "minute": 5, "second": 9}
